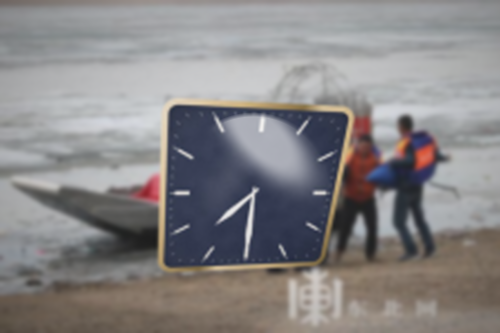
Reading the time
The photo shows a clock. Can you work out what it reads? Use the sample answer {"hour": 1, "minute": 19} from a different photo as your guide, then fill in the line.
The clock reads {"hour": 7, "minute": 30}
